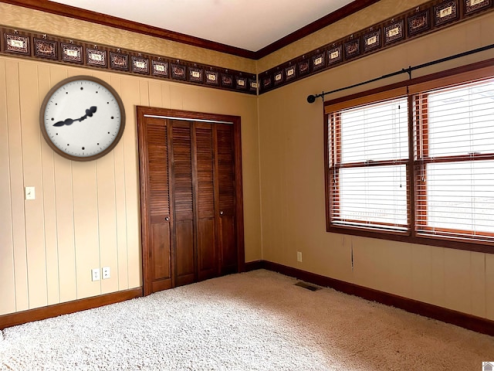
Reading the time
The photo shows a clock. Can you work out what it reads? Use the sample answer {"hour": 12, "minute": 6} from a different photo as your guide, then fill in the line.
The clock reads {"hour": 1, "minute": 43}
